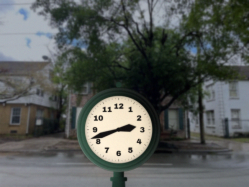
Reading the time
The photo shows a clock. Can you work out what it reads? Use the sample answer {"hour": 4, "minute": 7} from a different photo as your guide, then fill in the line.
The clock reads {"hour": 2, "minute": 42}
